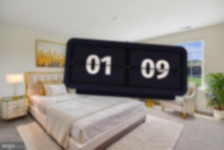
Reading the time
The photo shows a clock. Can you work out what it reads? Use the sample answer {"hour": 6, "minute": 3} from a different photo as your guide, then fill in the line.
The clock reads {"hour": 1, "minute": 9}
